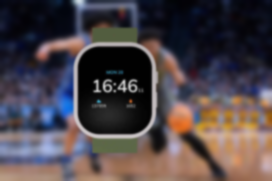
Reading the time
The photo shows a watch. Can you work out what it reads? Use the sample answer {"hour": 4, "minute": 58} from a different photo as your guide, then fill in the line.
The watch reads {"hour": 16, "minute": 46}
